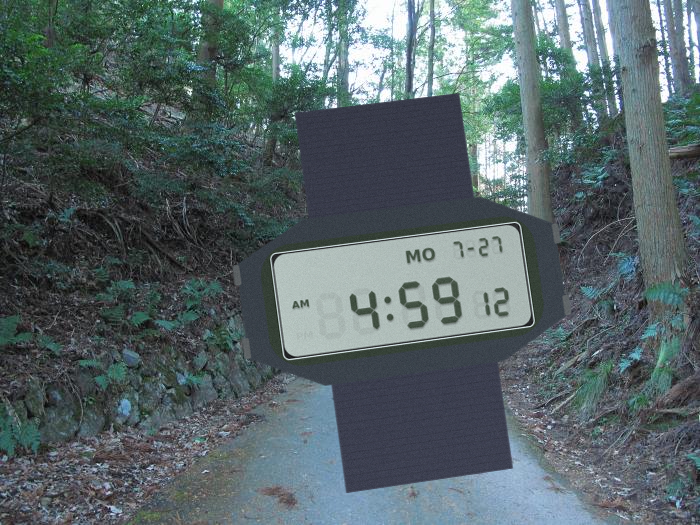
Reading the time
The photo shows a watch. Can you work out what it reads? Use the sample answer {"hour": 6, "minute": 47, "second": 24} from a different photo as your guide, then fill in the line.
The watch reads {"hour": 4, "minute": 59, "second": 12}
